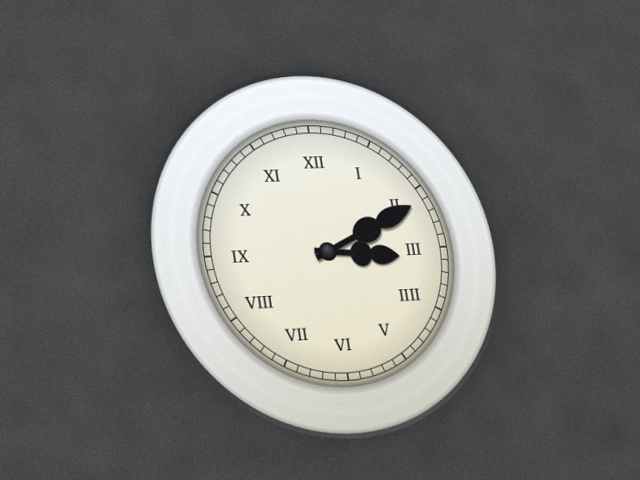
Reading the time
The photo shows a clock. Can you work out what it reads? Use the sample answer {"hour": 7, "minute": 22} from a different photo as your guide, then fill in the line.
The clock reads {"hour": 3, "minute": 11}
